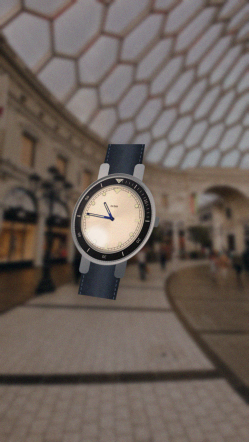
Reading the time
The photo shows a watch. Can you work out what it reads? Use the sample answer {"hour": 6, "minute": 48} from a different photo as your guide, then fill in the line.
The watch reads {"hour": 10, "minute": 46}
